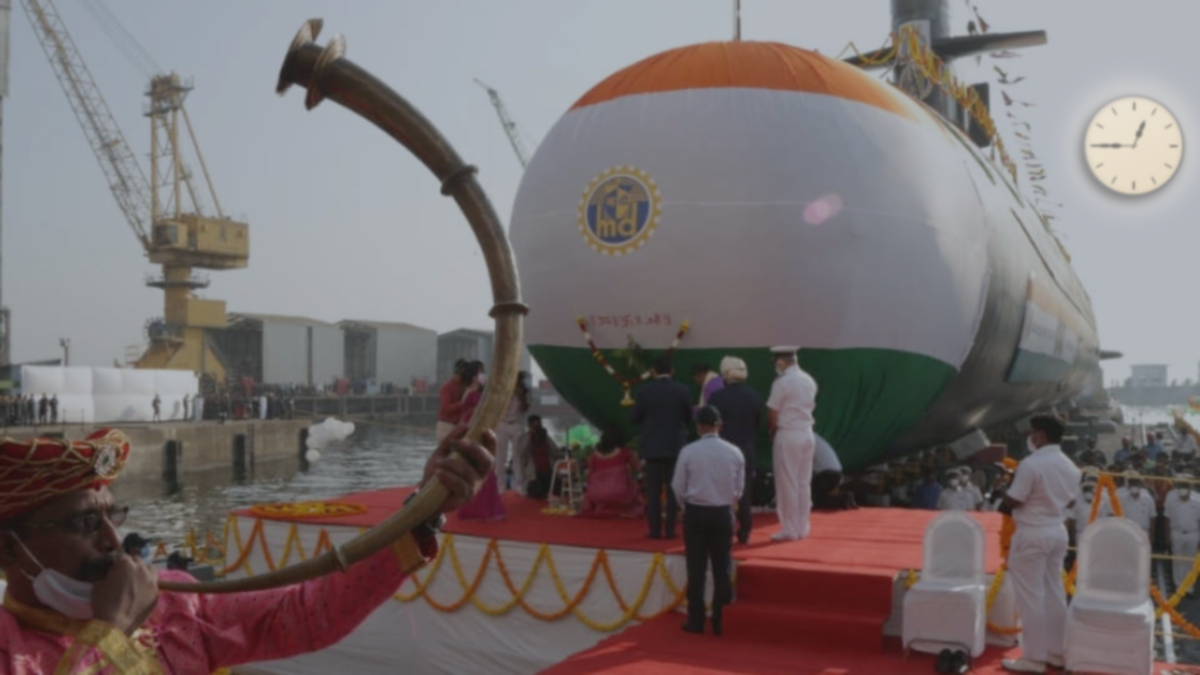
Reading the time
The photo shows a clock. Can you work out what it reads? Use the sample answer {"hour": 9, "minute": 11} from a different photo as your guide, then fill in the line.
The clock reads {"hour": 12, "minute": 45}
